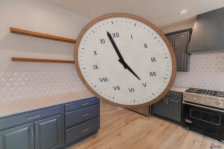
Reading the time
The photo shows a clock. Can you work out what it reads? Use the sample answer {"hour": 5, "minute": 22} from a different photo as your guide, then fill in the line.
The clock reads {"hour": 4, "minute": 58}
